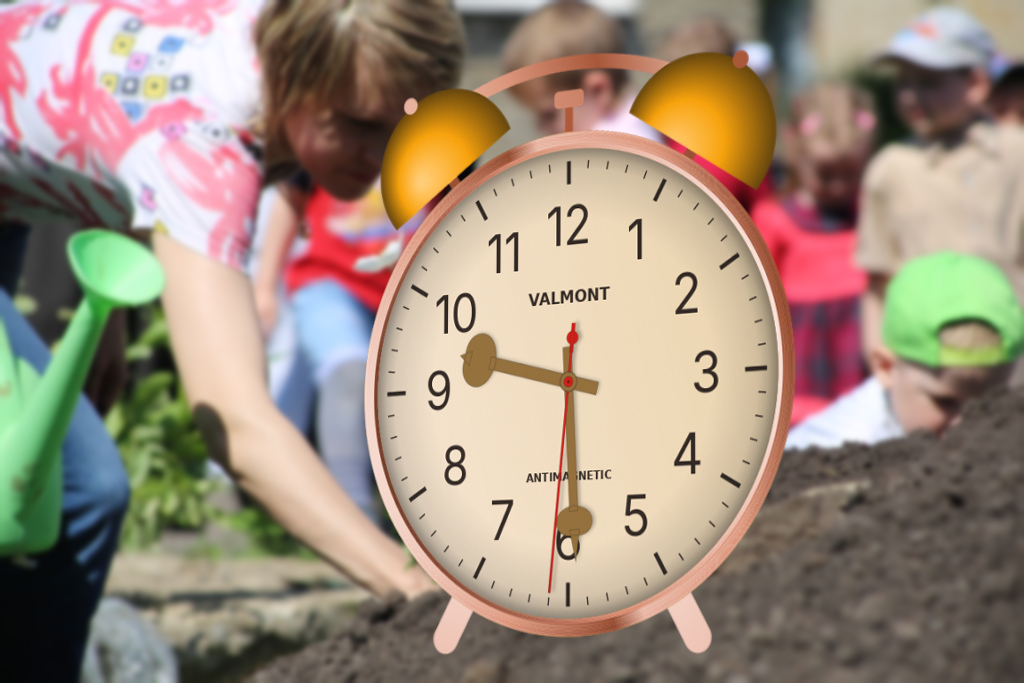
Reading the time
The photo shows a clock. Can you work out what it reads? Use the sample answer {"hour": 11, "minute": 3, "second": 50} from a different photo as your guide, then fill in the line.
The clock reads {"hour": 9, "minute": 29, "second": 31}
